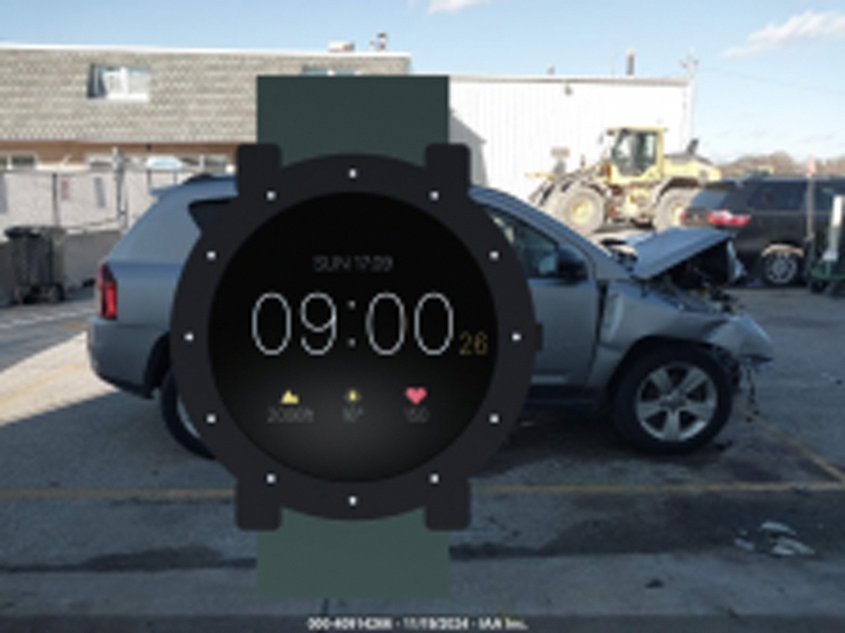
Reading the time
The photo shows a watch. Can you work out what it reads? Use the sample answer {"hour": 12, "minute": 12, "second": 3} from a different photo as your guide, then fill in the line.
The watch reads {"hour": 9, "minute": 0, "second": 26}
